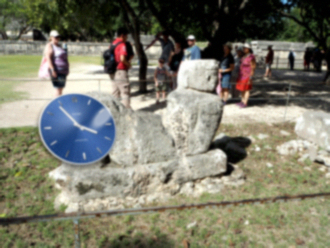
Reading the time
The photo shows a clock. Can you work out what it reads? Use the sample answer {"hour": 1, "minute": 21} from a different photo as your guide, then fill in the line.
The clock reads {"hour": 3, "minute": 54}
